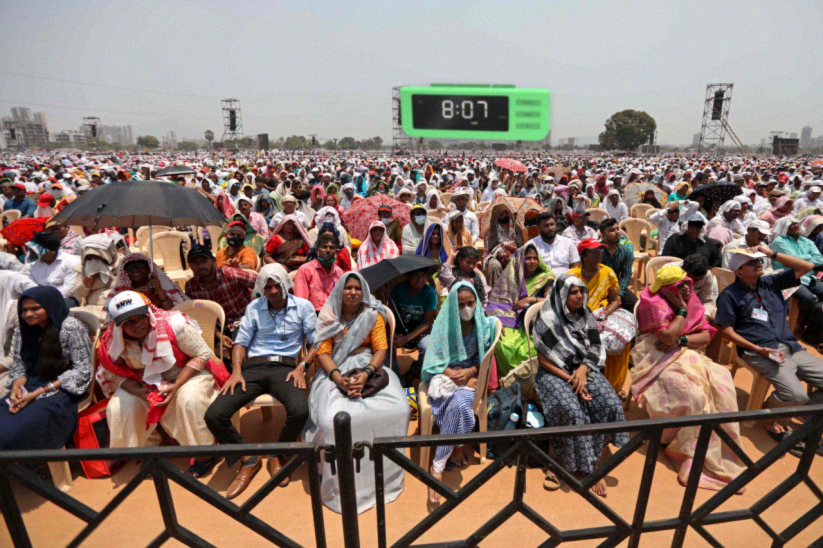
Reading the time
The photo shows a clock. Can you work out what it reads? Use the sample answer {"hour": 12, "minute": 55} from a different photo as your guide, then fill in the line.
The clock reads {"hour": 8, "minute": 7}
